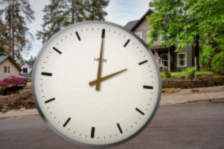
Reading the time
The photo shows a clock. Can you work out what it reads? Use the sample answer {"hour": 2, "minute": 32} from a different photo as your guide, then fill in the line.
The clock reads {"hour": 2, "minute": 0}
